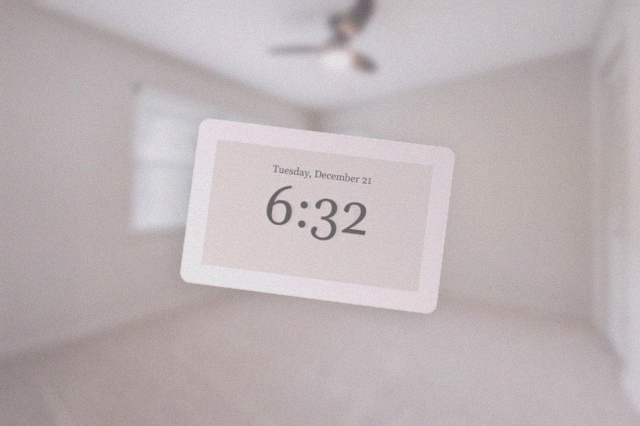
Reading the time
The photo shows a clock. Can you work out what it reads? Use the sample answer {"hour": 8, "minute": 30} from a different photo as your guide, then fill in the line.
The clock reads {"hour": 6, "minute": 32}
